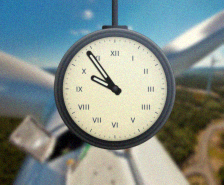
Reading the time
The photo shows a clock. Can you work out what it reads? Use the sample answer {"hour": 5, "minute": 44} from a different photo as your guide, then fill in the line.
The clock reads {"hour": 9, "minute": 54}
